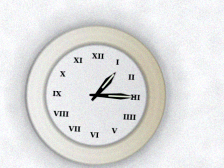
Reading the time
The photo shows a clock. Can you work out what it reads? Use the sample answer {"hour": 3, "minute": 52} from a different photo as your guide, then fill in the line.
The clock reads {"hour": 1, "minute": 15}
